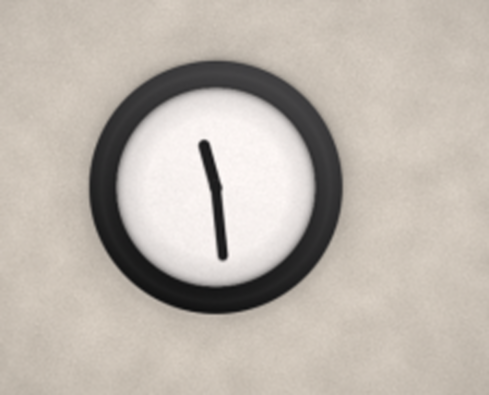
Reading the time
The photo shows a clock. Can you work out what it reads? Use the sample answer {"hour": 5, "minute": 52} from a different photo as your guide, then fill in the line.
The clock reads {"hour": 11, "minute": 29}
